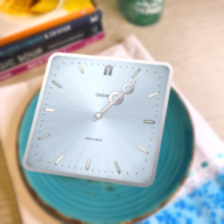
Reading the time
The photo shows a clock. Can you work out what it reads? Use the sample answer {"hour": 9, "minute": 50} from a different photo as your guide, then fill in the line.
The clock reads {"hour": 1, "minute": 6}
